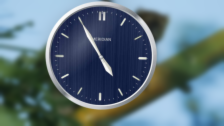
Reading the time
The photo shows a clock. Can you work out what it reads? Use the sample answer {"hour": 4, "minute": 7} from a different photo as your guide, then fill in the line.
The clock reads {"hour": 4, "minute": 55}
